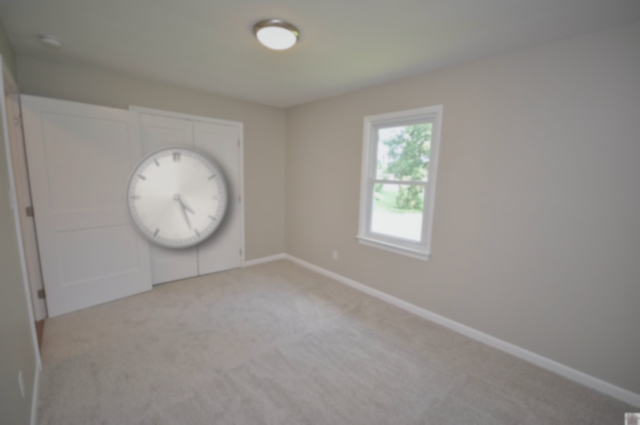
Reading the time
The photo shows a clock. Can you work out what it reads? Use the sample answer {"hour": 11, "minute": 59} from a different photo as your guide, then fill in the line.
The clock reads {"hour": 4, "minute": 26}
